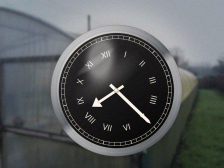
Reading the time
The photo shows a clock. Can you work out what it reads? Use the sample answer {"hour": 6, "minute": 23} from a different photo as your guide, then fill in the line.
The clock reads {"hour": 8, "minute": 25}
